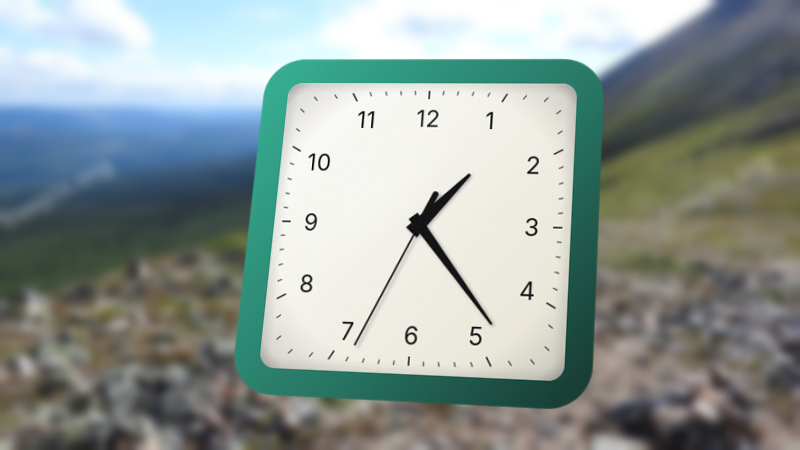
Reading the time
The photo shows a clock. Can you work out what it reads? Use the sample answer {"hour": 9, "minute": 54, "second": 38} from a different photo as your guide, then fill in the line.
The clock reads {"hour": 1, "minute": 23, "second": 34}
